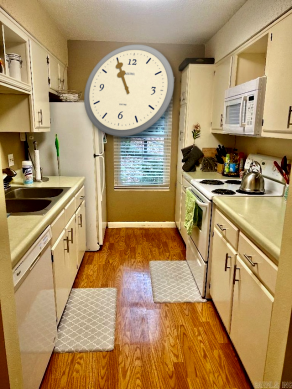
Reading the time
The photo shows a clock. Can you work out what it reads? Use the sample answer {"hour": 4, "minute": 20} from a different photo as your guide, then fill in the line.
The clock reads {"hour": 10, "minute": 55}
